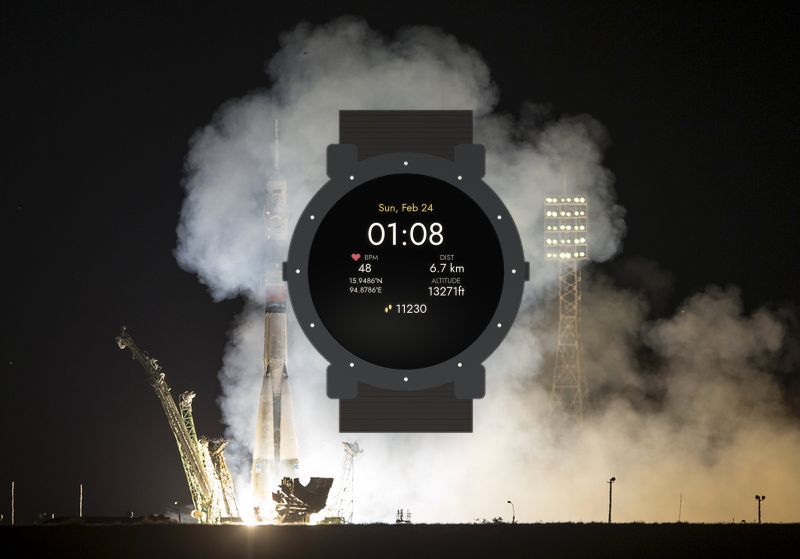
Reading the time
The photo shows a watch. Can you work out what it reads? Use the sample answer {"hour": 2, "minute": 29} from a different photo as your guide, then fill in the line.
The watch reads {"hour": 1, "minute": 8}
